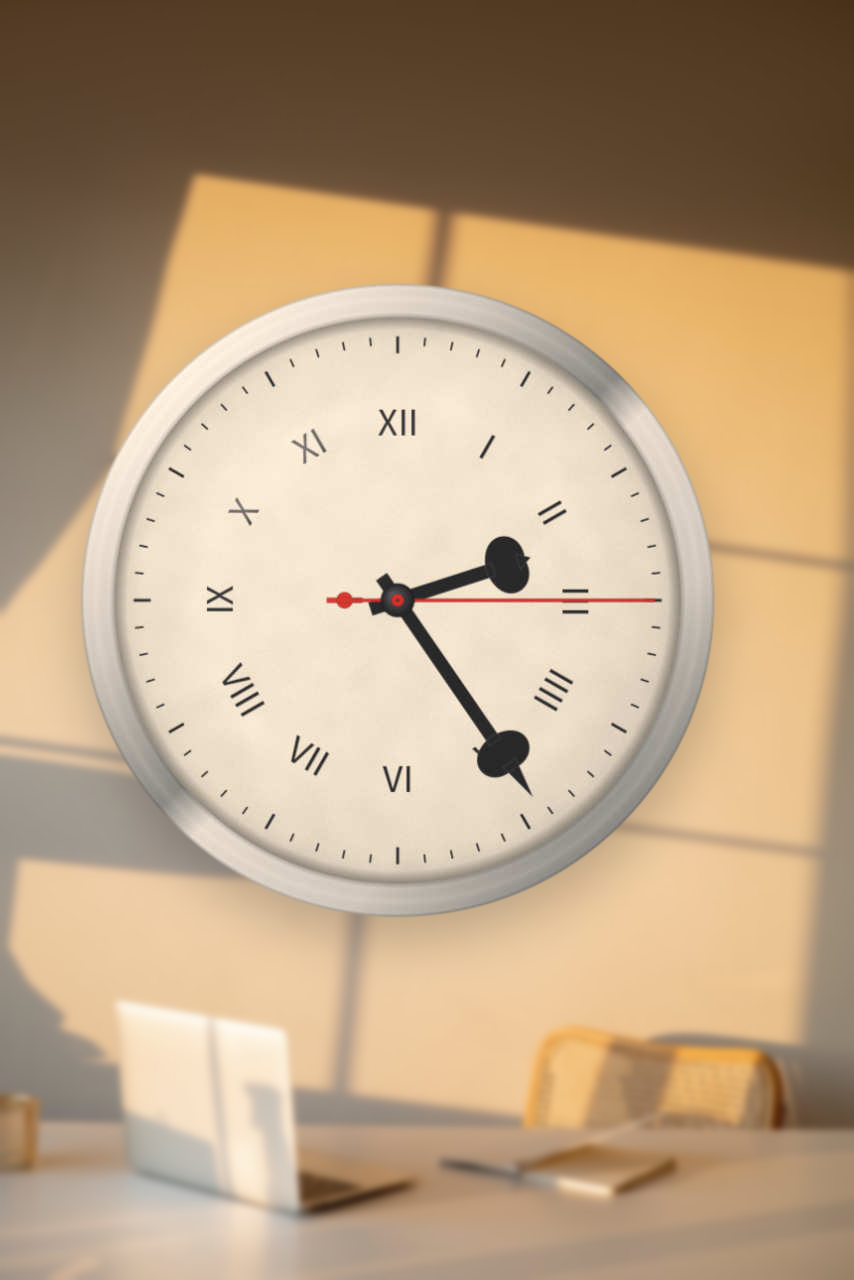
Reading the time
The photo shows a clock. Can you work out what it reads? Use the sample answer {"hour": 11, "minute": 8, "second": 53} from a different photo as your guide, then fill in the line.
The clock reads {"hour": 2, "minute": 24, "second": 15}
